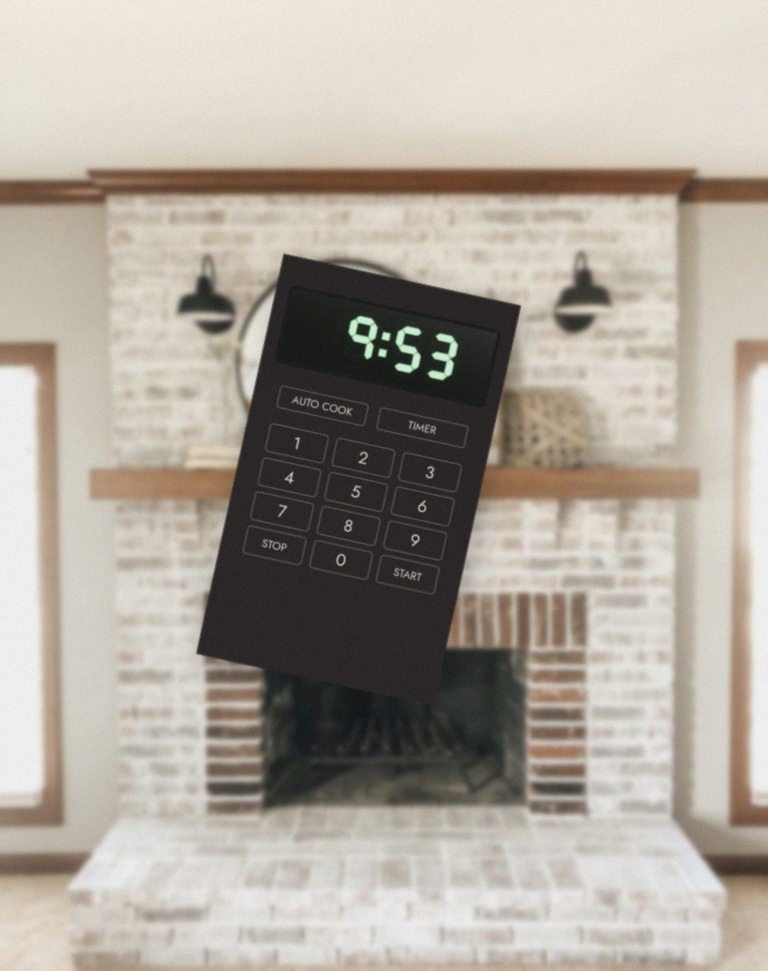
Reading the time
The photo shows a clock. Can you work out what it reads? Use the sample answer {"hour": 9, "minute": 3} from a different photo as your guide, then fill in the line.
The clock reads {"hour": 9, "minute": 53}
